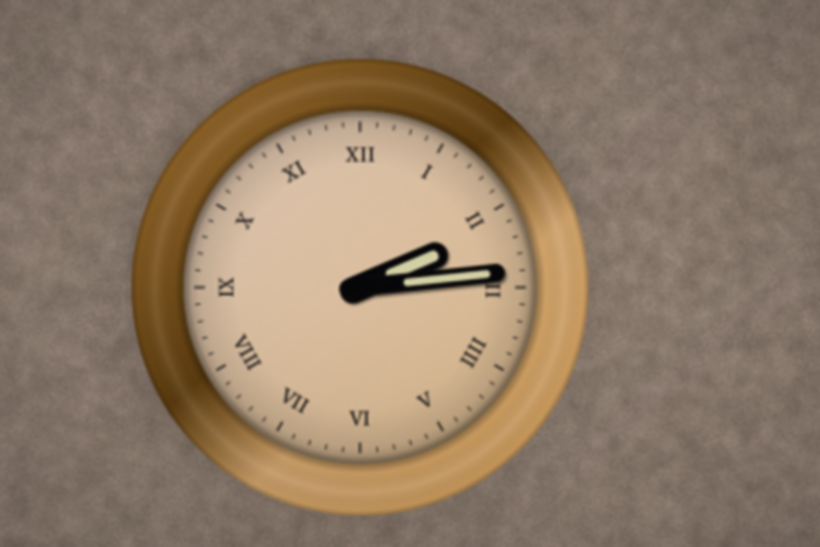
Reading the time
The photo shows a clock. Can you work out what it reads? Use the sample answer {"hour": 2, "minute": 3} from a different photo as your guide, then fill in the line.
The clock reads {"hour": 2, "minute": 14}
